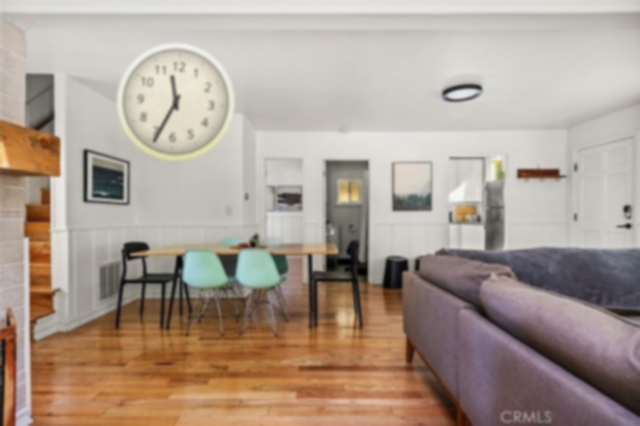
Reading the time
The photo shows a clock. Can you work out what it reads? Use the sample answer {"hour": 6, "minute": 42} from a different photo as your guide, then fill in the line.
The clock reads {"hour": 11, "minute": 34}
